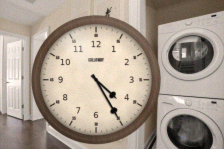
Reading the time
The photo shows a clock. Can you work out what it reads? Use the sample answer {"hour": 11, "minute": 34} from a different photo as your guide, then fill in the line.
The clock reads {"hour": 4, "minute": 25}
